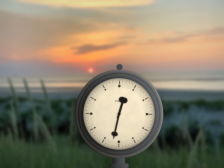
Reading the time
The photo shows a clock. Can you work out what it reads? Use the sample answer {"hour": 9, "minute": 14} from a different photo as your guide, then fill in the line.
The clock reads {"hour": 12, "minute": 32}
